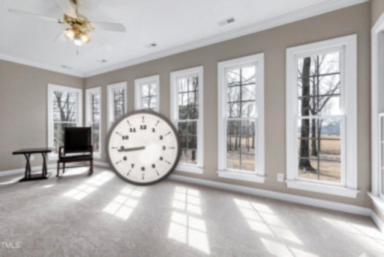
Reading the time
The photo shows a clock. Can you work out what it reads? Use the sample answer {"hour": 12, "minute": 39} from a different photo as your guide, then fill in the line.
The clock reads {"hour": 8, "minute": 44}
